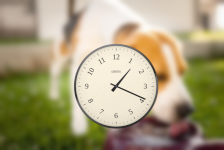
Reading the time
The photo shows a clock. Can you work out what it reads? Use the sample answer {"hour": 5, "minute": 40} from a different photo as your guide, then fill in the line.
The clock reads {"hour": 1, "minute": 19}
